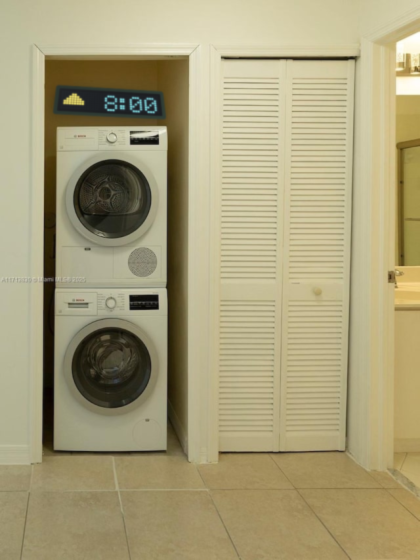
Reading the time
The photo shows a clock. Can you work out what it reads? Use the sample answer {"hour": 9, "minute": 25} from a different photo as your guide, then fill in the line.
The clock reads {"hour": 8, "minute": 0}
